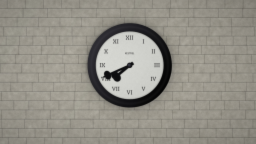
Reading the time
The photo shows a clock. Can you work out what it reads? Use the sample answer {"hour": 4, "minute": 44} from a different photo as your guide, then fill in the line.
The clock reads {"hour": 7, "minute": 41}
